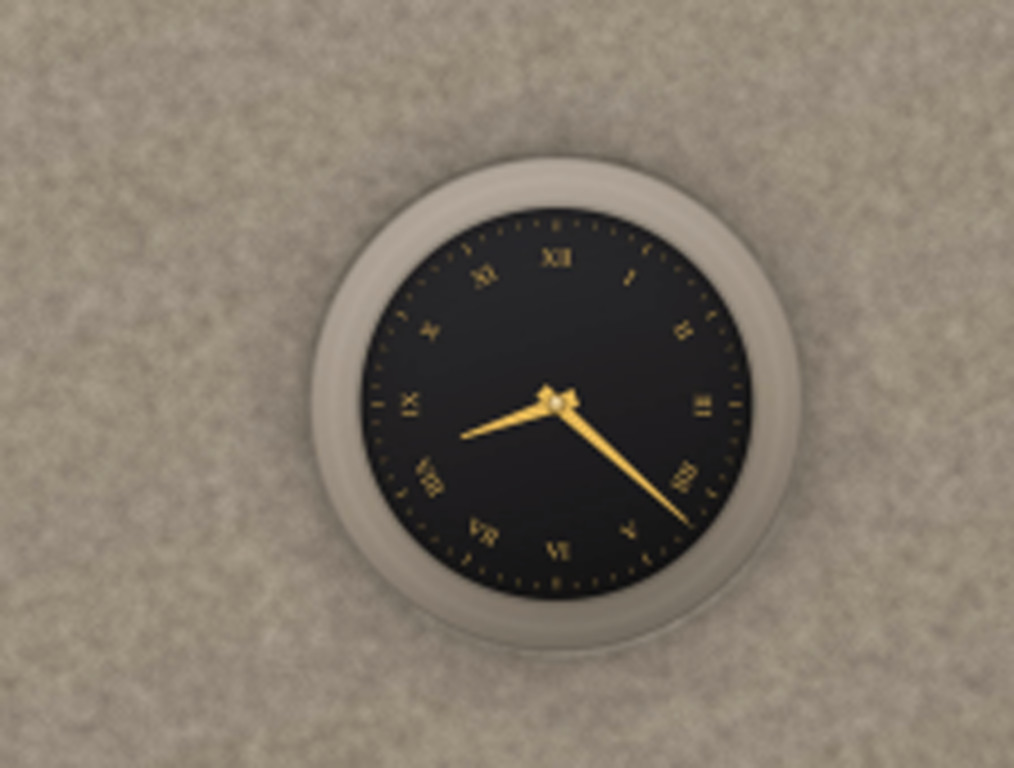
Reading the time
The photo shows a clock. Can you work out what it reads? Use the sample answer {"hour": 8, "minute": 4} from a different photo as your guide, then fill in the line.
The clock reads {"hour": 8, "minute": 22}
